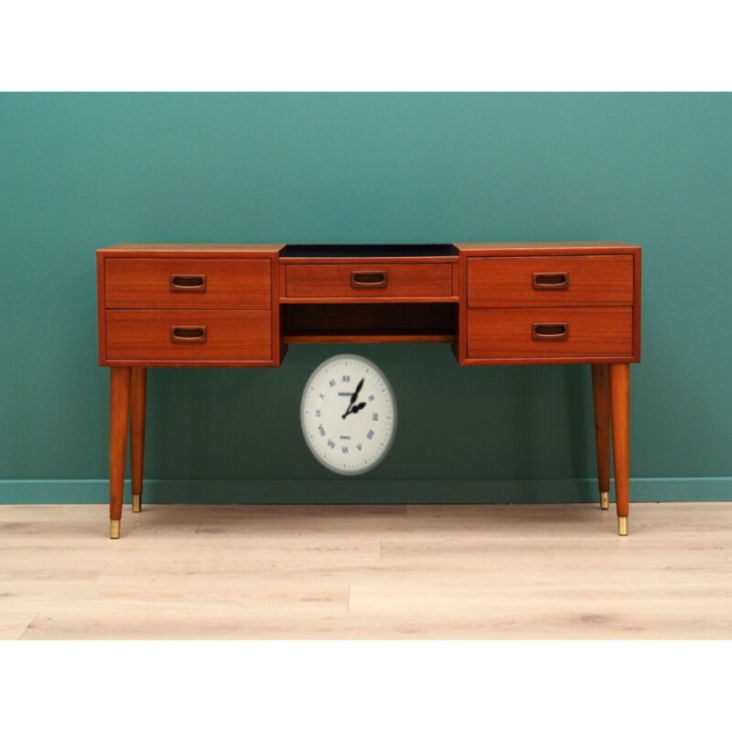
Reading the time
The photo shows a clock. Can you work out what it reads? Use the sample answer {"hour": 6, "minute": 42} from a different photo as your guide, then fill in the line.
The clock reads {"hour": 2, "minute": 5}
